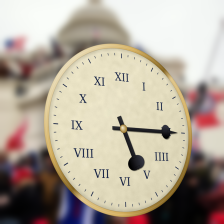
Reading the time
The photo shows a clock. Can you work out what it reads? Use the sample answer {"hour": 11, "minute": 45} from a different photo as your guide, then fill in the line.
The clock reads {"hour": 5, "minute": 15}
